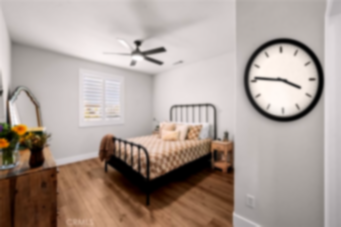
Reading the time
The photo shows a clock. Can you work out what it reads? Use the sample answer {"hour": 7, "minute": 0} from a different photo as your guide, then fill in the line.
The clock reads {"hour": 3, "minute": 46}
